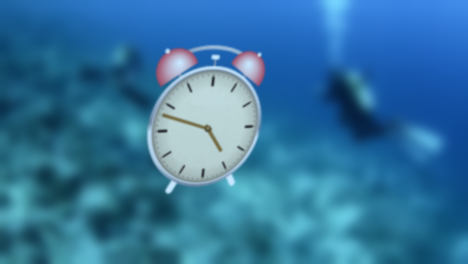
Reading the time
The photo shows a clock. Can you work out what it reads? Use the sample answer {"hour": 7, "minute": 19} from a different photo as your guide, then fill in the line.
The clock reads {"hour": 4, "minute": 48}
